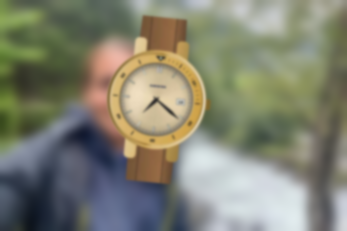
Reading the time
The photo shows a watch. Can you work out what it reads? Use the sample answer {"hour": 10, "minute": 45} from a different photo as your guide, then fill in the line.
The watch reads {"hour": 7, "minute": 21}
